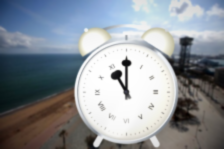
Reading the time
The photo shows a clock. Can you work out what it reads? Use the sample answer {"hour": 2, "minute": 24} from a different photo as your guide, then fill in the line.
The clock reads {"hour": 11, "minute": 0}
